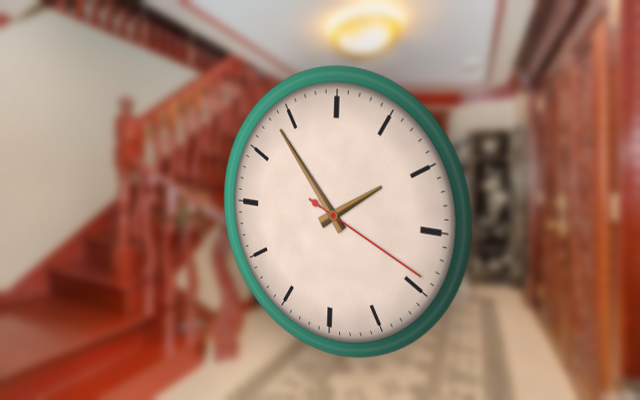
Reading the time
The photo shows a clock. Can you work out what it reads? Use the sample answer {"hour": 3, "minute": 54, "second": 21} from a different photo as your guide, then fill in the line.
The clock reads {"hour": 1, "minute": 53, "second": 19}
